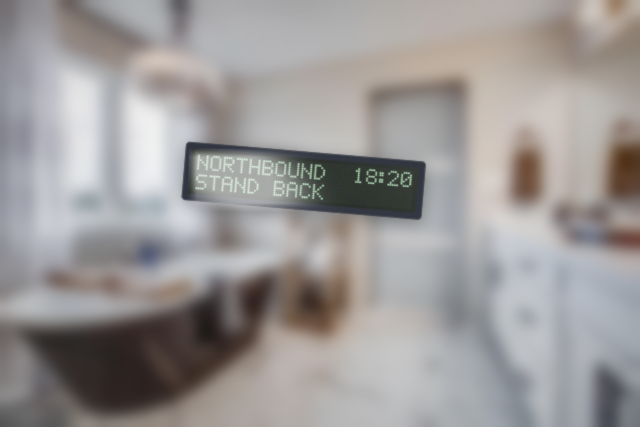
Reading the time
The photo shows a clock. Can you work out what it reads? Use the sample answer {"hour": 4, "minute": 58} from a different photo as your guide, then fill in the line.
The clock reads {"hour": 18, "minute": 20}
